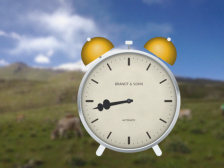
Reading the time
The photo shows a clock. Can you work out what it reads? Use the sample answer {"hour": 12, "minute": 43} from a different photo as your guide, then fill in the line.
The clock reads {"hour": 8, "minute": 43}
